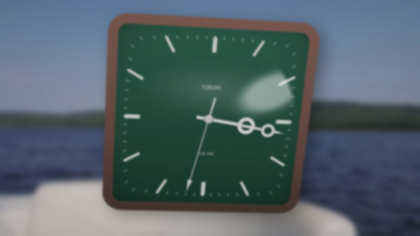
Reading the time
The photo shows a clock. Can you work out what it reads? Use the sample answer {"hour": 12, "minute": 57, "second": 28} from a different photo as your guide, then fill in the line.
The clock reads {"hour": 3, "minute": 16, "second": 32}
